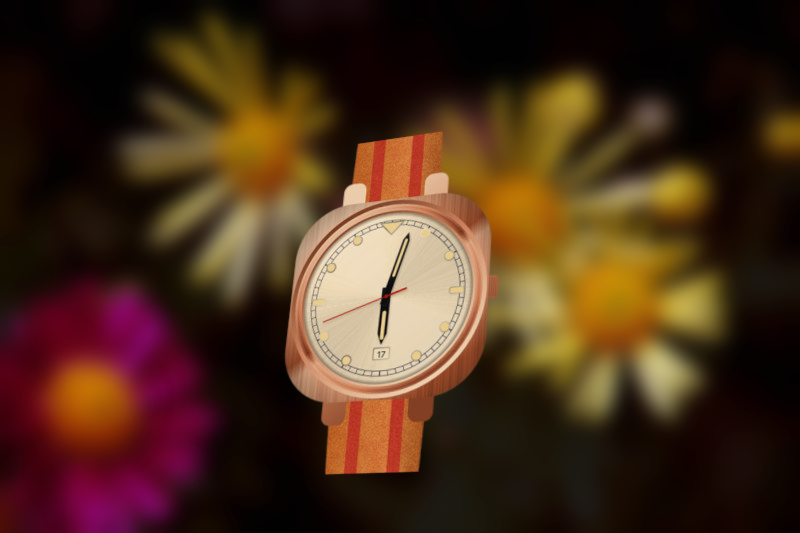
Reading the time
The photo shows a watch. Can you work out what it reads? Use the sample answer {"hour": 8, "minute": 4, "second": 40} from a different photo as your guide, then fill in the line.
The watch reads {"hour": 6, "minute": 2, "second": 42}
